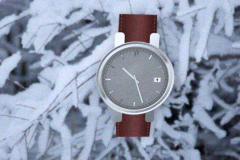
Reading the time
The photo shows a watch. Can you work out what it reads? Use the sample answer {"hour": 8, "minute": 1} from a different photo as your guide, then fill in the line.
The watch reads {"hour": 10, "minute": 27}
